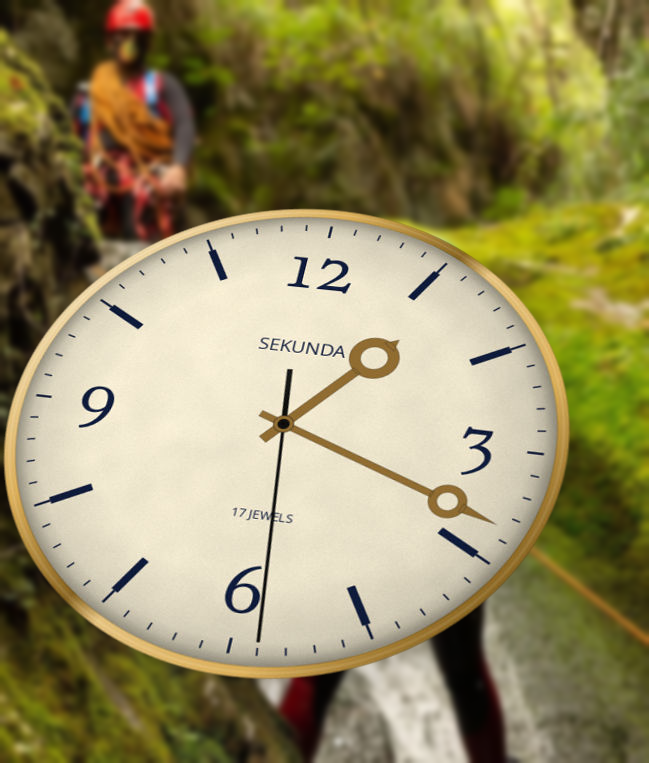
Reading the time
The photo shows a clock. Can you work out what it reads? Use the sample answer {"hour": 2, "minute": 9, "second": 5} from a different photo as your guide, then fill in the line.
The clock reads {"hour": 1, "minute": 18, "second": 29}
